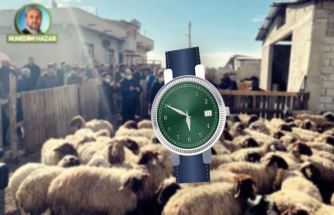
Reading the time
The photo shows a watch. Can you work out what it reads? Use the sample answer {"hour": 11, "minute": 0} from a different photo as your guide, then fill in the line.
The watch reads {"hour": 5, "minute": 50}
